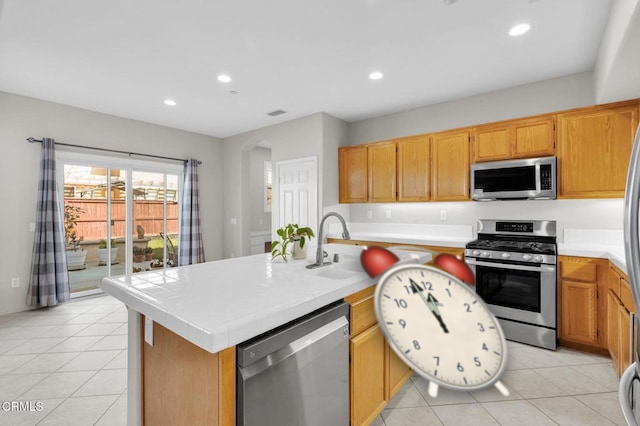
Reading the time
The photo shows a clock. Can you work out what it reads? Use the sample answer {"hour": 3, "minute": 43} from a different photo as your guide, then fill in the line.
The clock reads {"hour": 11, "minute": 57}
